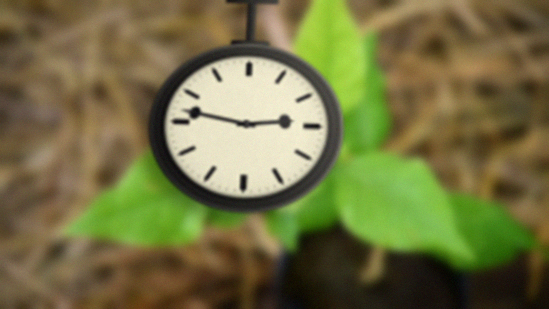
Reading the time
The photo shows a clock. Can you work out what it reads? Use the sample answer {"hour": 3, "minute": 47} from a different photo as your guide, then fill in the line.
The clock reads {"hour": 2, "minute": 47}
